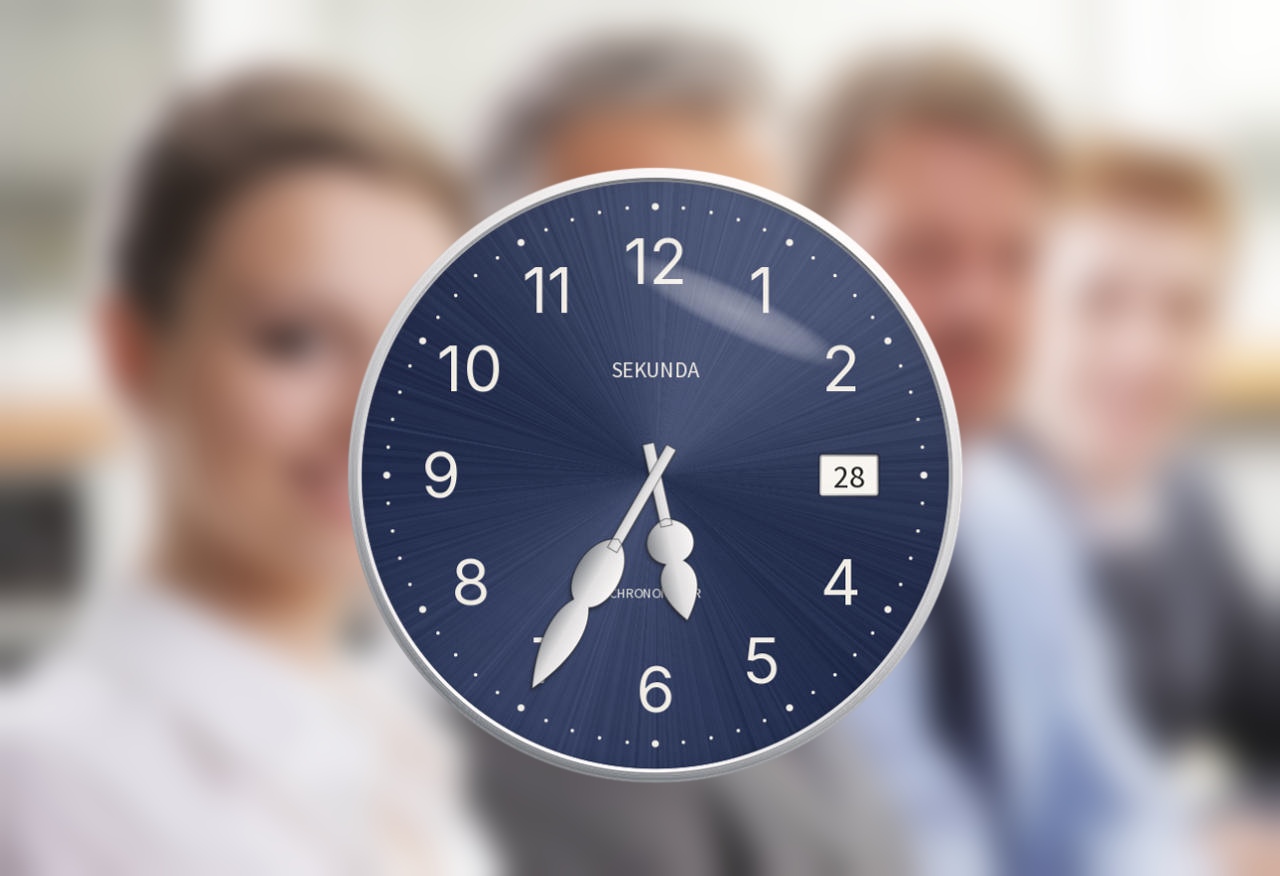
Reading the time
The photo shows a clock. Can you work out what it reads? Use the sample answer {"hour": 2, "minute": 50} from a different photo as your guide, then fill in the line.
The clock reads {"hour": 5, "minute": 35}
